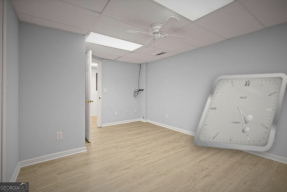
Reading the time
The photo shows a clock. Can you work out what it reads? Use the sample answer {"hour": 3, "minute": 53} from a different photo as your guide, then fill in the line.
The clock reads {"hour": 4, "minute": 25}
